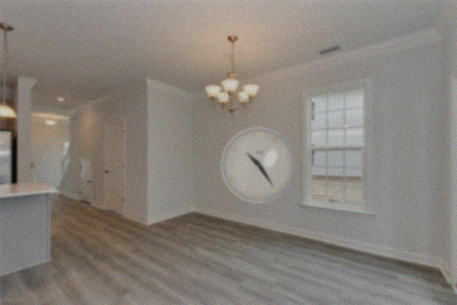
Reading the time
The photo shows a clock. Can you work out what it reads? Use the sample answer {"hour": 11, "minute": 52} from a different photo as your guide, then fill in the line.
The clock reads {"hour": 10, "minute": 24}
